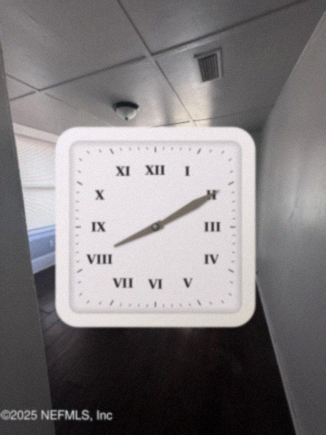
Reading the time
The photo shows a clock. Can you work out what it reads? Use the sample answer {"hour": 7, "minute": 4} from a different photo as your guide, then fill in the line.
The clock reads {"hour": 8, "minute": 10}
